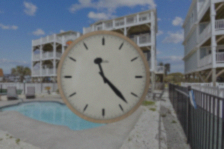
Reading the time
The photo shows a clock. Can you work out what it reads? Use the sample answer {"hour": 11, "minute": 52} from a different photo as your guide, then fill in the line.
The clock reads {"hour": 11, "minute": 23}
